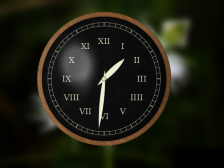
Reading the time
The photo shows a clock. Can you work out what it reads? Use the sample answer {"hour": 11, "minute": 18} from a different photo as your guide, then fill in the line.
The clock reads {"hour": 1, "minute": 31}
